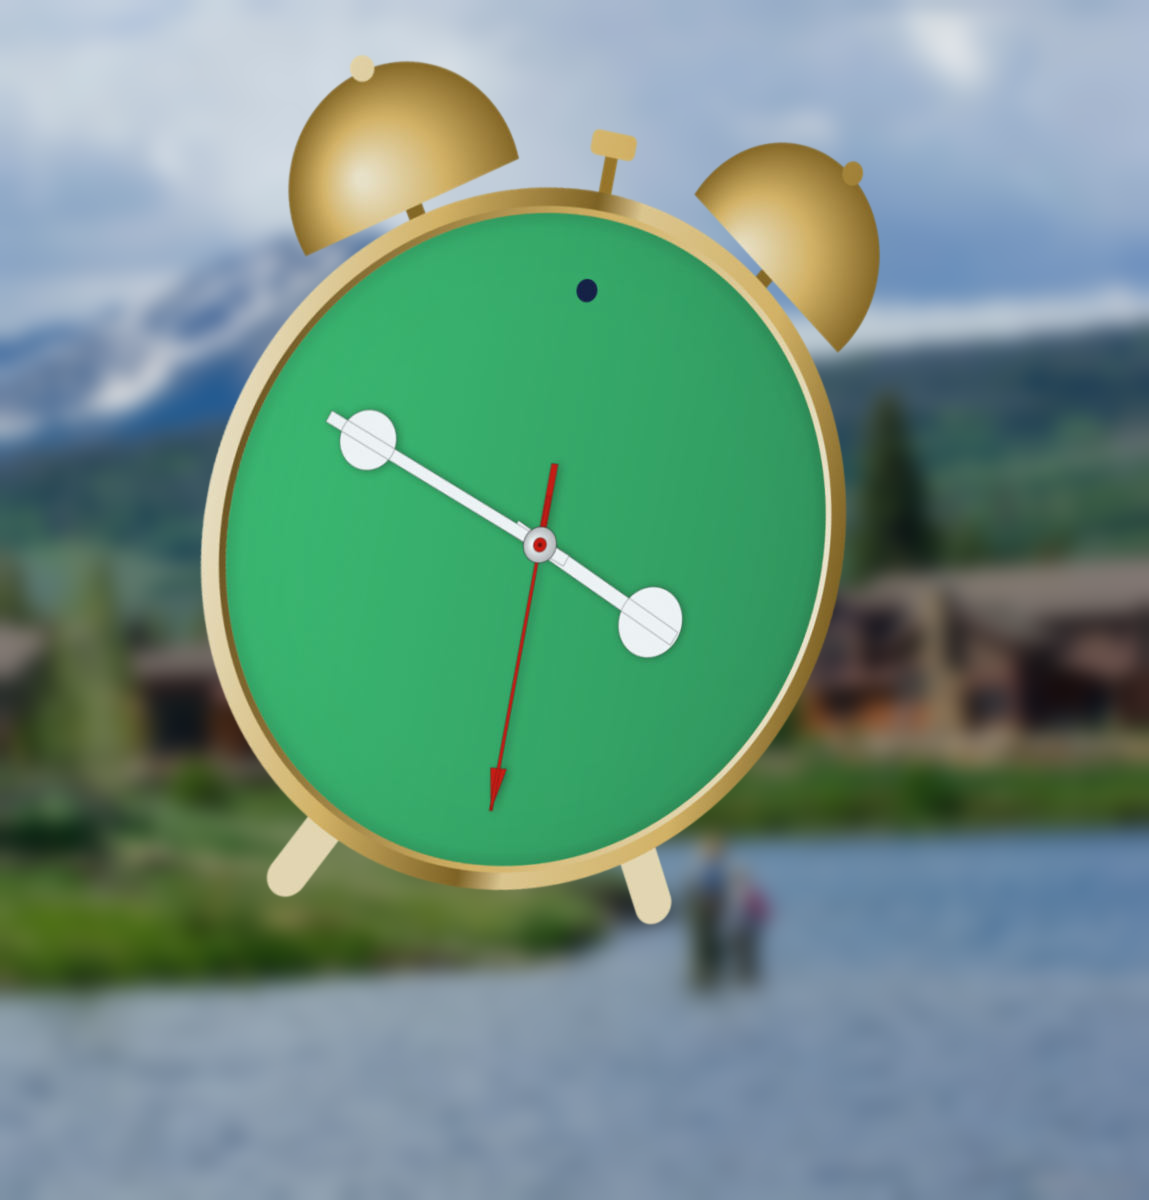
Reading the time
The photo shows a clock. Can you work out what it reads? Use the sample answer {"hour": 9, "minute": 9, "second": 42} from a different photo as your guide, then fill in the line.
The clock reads {"hour": 3, "minute": 48, "second": 30}
